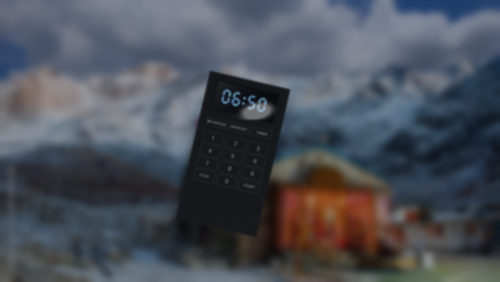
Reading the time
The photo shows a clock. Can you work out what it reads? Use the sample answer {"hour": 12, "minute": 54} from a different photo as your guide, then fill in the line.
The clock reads {"hour": 6, "minute": 50}
